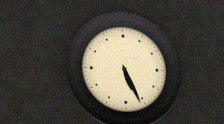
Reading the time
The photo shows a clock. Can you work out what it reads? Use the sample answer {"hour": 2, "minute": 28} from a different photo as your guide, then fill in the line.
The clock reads {"hour": 5, "minute": 26}
